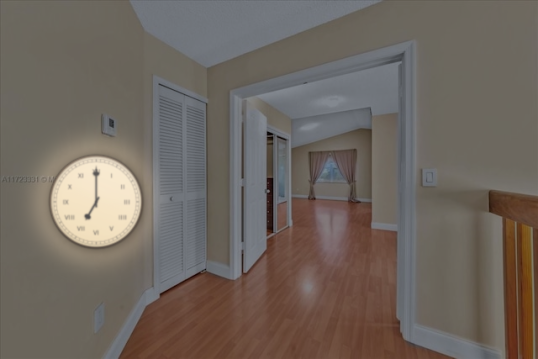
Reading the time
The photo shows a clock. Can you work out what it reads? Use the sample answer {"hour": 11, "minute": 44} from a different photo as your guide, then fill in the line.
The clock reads {"hour": 7, "minute": 0}
